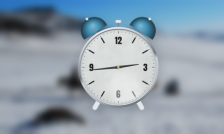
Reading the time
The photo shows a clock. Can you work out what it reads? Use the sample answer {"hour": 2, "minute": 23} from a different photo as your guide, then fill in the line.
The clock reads {"hour": 2, "minute": 44}
